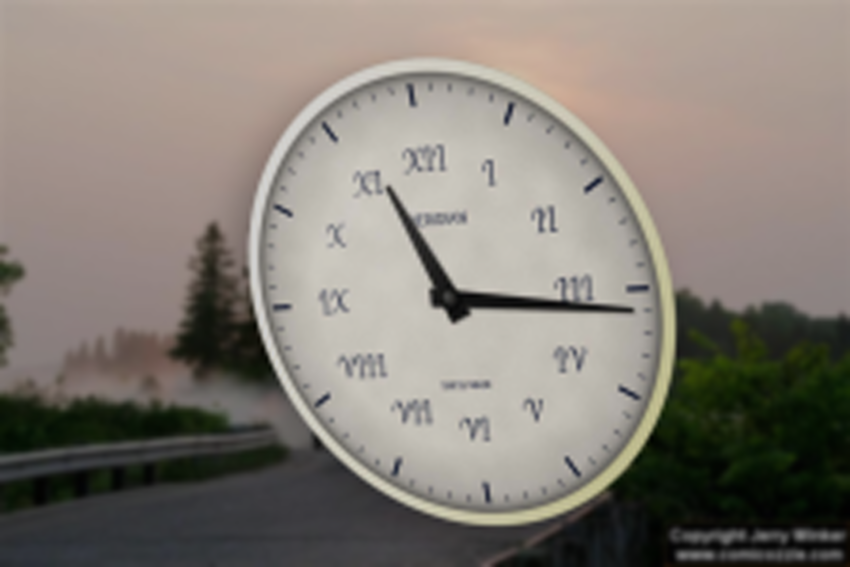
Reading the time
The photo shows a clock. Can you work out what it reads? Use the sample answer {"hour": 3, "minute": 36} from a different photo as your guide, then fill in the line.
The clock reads {"hour": 11, "minute": 16}
